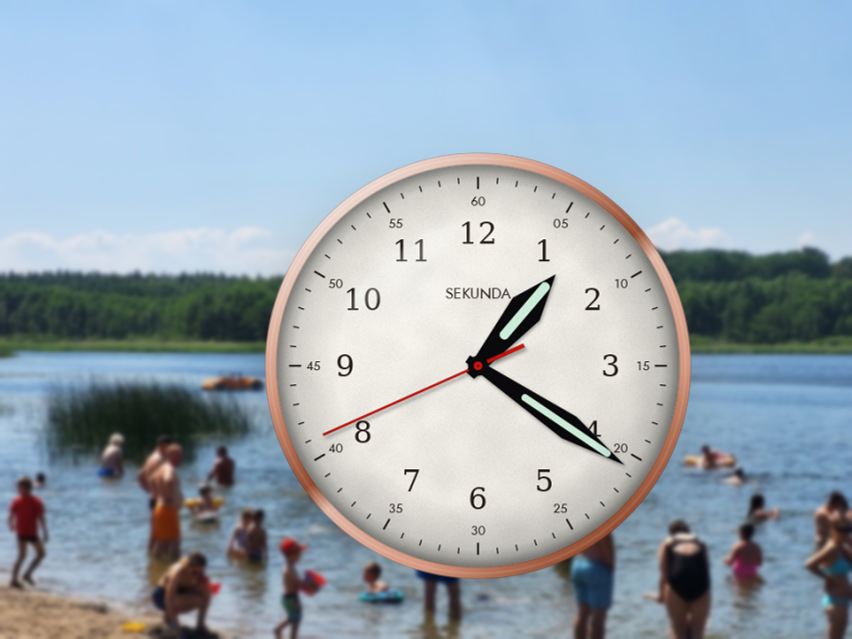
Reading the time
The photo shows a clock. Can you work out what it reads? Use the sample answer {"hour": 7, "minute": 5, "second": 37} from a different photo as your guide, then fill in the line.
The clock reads {"hour": 1, "minute": 20, "second": 41}
